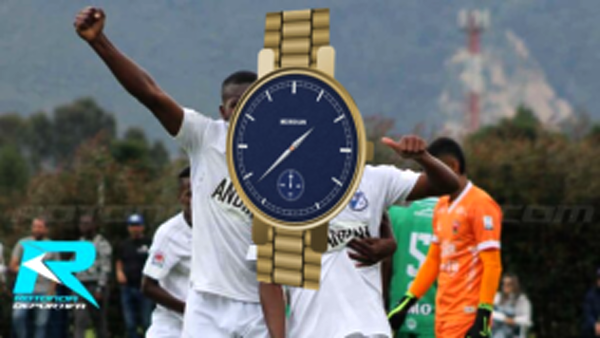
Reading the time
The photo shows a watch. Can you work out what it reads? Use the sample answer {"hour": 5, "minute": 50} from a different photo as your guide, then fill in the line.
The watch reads {"hour": 1, "minute": 38}
